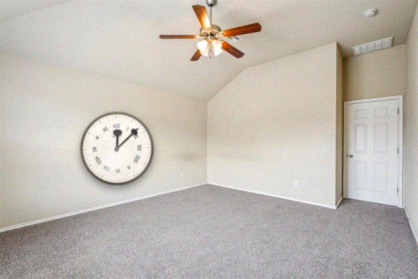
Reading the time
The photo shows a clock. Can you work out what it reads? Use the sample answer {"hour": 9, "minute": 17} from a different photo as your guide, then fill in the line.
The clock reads {"hour": 12, "minute": 8}
